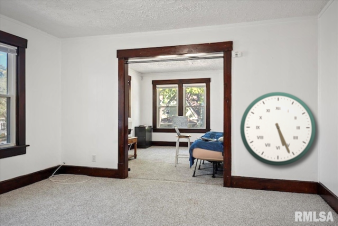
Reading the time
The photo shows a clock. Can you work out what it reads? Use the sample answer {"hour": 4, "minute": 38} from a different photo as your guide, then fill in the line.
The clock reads {"hour": 5, "minute": 26}
